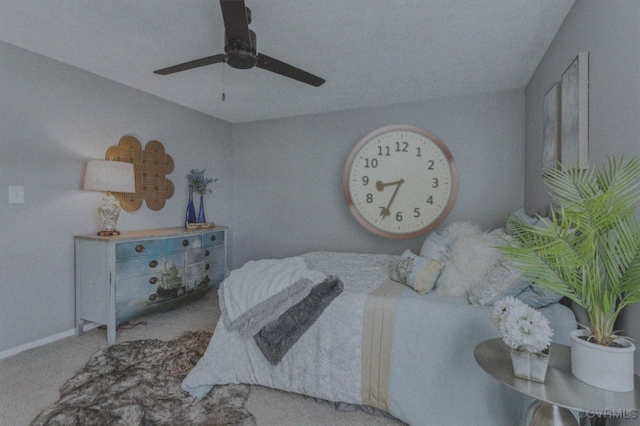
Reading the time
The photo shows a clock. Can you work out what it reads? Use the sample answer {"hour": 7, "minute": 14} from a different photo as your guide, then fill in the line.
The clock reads {"hour": 8, "minute": 34}
